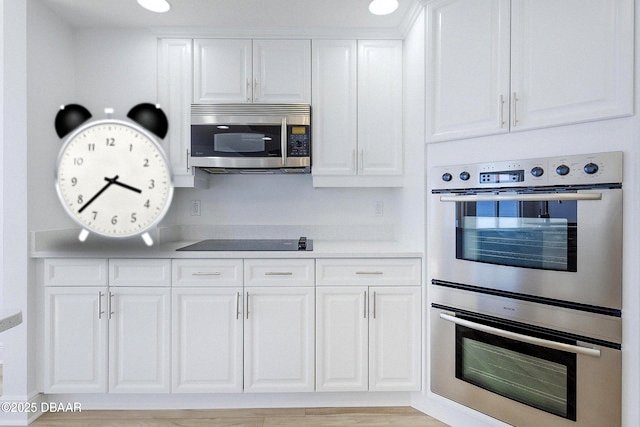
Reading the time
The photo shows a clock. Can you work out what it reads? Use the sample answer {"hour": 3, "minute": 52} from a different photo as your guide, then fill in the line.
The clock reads {"hour": 3, "minute": 38}
